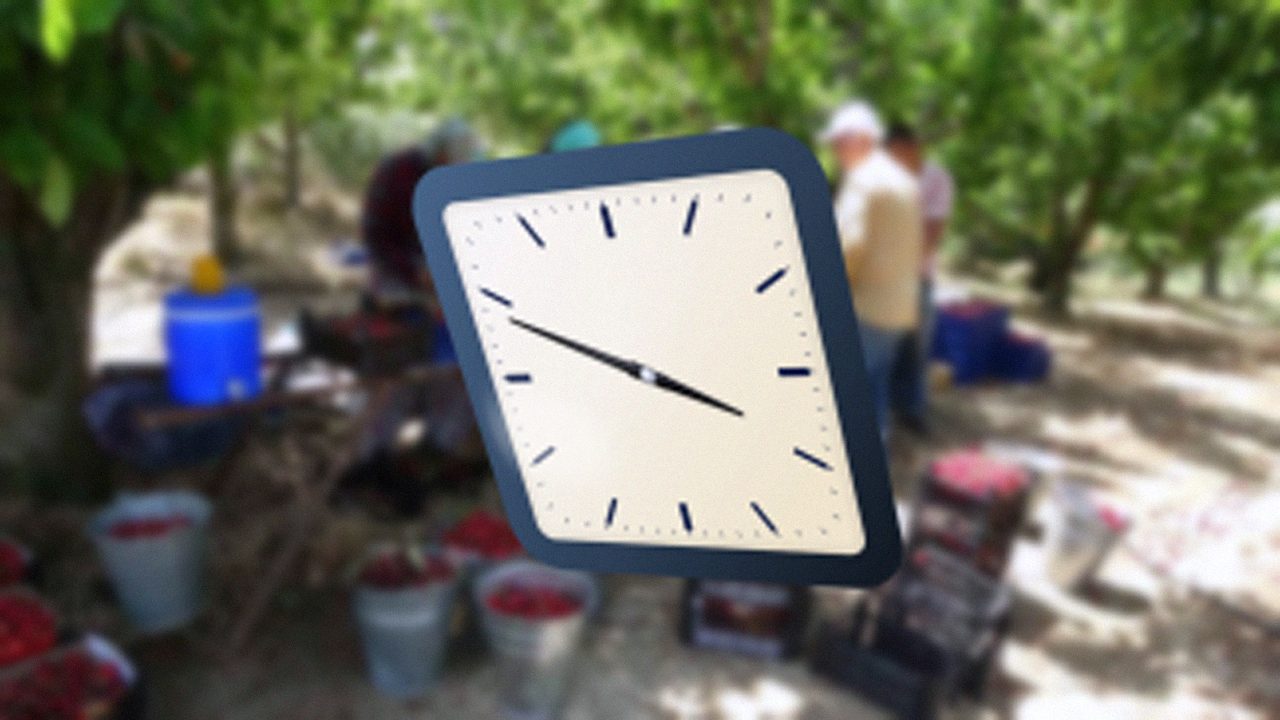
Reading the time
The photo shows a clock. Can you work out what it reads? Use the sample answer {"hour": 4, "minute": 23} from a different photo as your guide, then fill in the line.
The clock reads {"hour": 3, "minute": 49}
